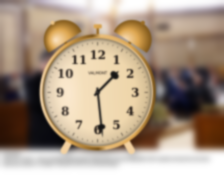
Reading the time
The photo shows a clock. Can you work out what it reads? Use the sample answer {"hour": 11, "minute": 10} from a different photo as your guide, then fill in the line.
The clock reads {"hour": 1, "minute": 29}
